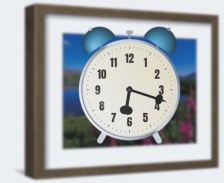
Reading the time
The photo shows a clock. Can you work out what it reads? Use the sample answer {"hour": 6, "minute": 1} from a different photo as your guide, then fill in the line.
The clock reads {"hour": 6, "minute": 18}
